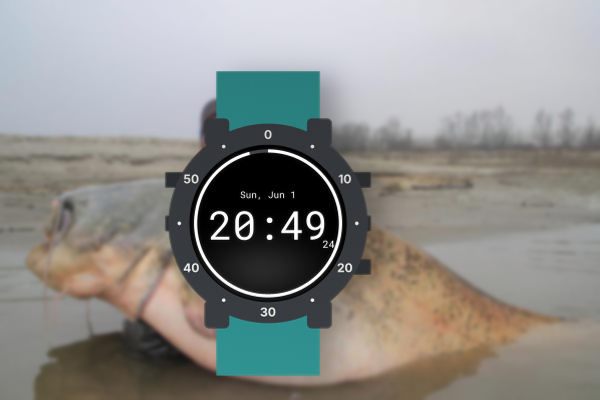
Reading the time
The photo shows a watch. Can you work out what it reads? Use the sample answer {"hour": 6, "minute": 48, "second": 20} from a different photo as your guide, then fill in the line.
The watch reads {"hour": 20, "minute": 49, "second": 24}
